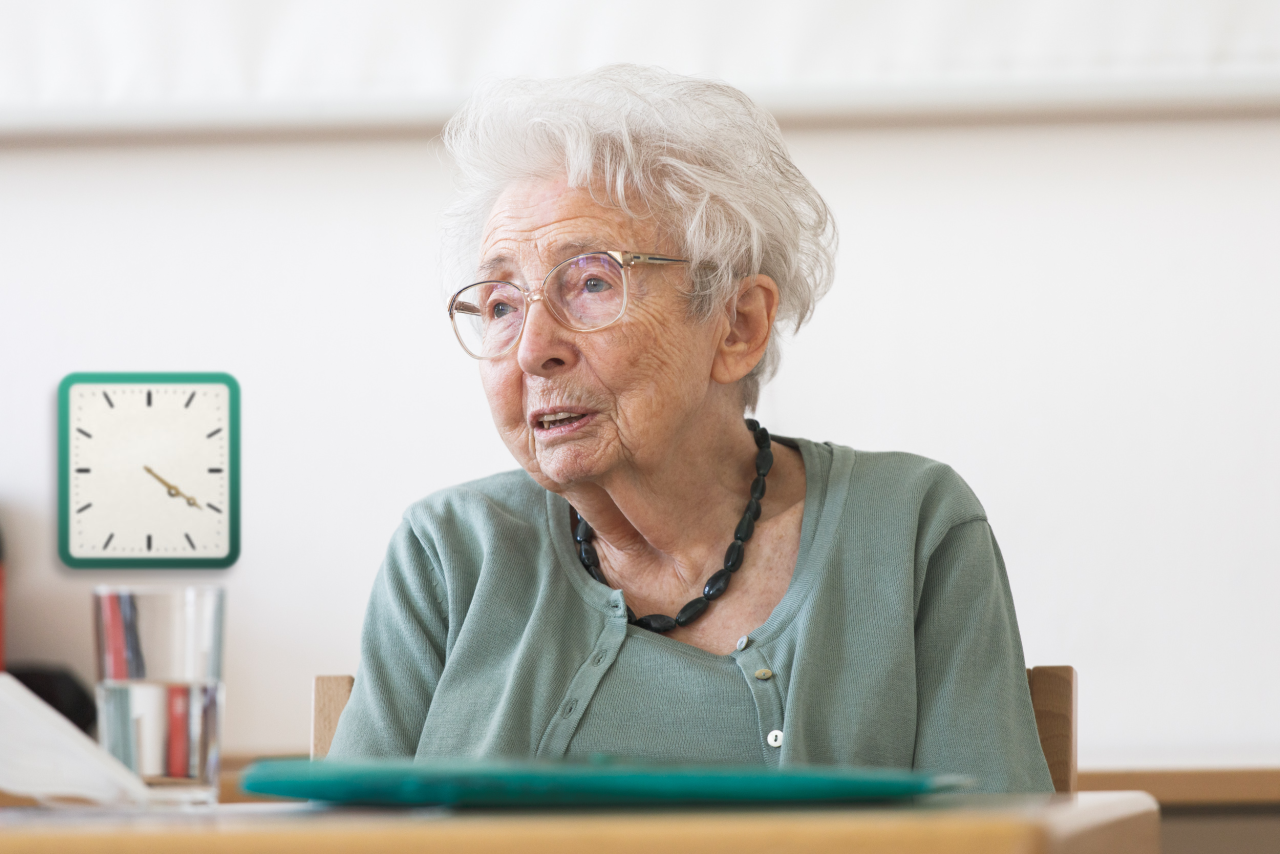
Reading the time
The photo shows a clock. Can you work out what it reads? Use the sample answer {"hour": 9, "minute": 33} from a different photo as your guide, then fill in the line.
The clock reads {"hour": 4, "minute": 21}
